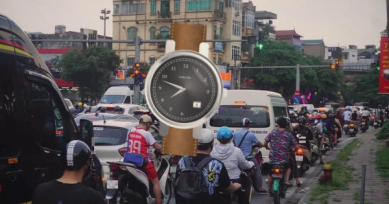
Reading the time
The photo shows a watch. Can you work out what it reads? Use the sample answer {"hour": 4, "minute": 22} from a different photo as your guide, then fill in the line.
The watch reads {"hour": 7, "minute": 48}
